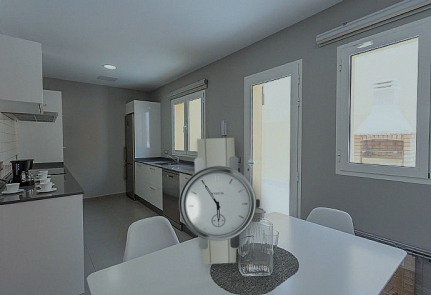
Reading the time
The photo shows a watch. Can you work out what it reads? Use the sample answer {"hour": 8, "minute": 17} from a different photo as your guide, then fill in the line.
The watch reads {"hour": 5, "minute": 55}
